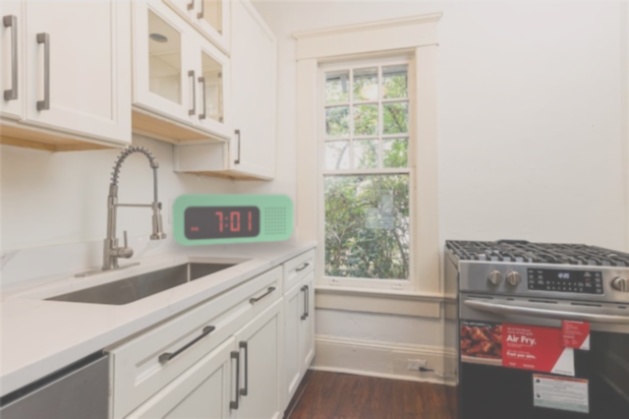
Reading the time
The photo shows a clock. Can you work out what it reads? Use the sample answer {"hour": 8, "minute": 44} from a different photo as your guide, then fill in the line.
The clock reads {"hour": 7, "minute": 1}
